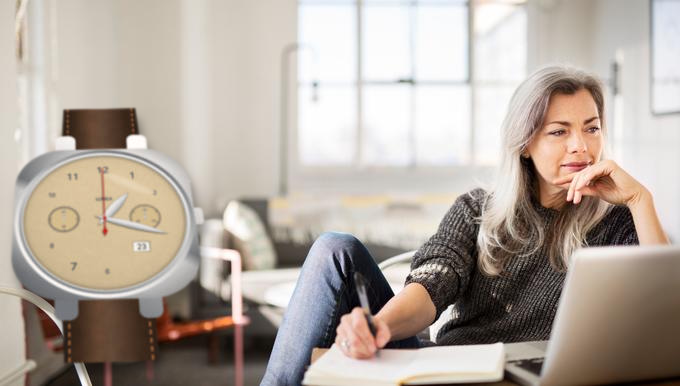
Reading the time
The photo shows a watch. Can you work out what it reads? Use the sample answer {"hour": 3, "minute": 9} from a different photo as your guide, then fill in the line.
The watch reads {"hour": 1, "minute": 18}
